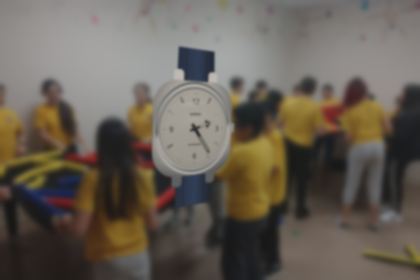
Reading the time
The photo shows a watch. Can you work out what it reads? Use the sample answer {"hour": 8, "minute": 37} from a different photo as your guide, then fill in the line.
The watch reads {"hour": 2, "minute": 24}
